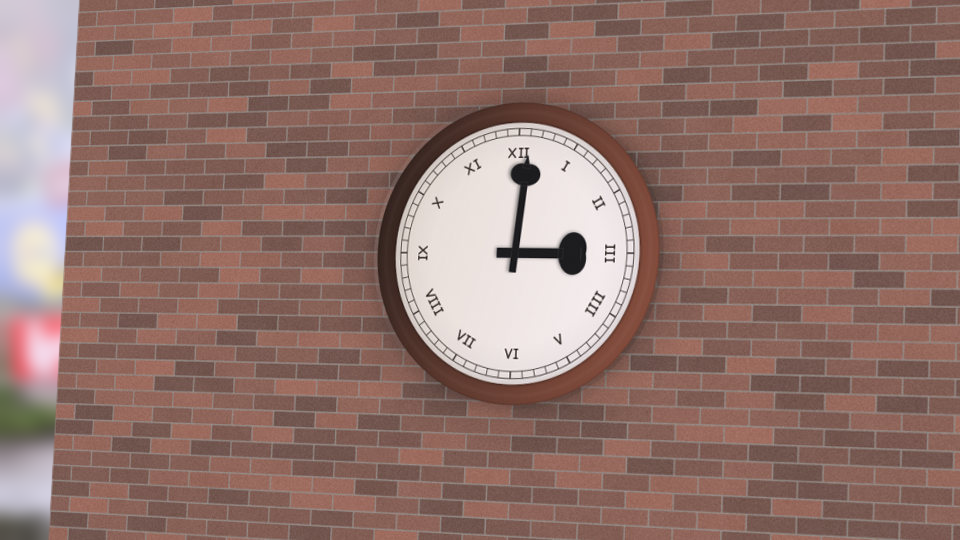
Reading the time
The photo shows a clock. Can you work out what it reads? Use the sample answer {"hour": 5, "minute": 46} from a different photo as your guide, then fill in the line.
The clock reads {"hour": 3, "minute": 1}
